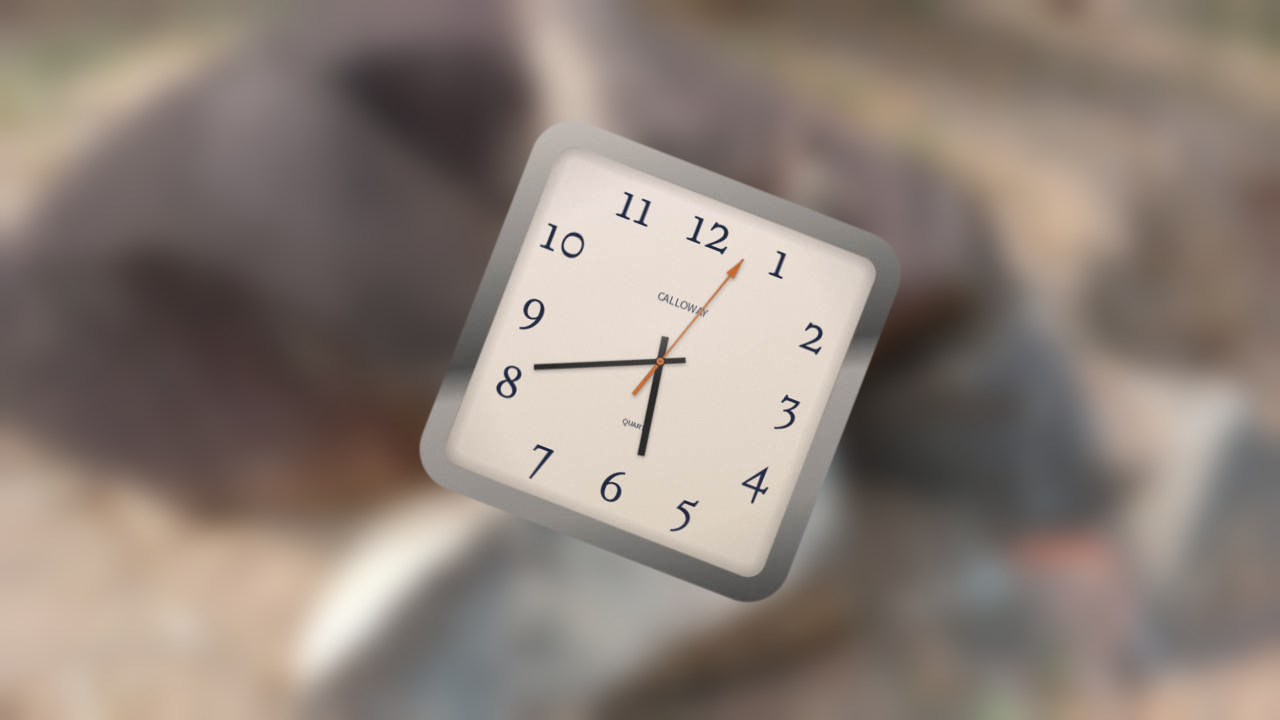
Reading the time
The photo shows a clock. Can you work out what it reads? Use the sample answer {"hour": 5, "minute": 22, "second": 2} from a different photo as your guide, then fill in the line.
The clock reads {"hour": 5, "minute": 41, "second": 3}
